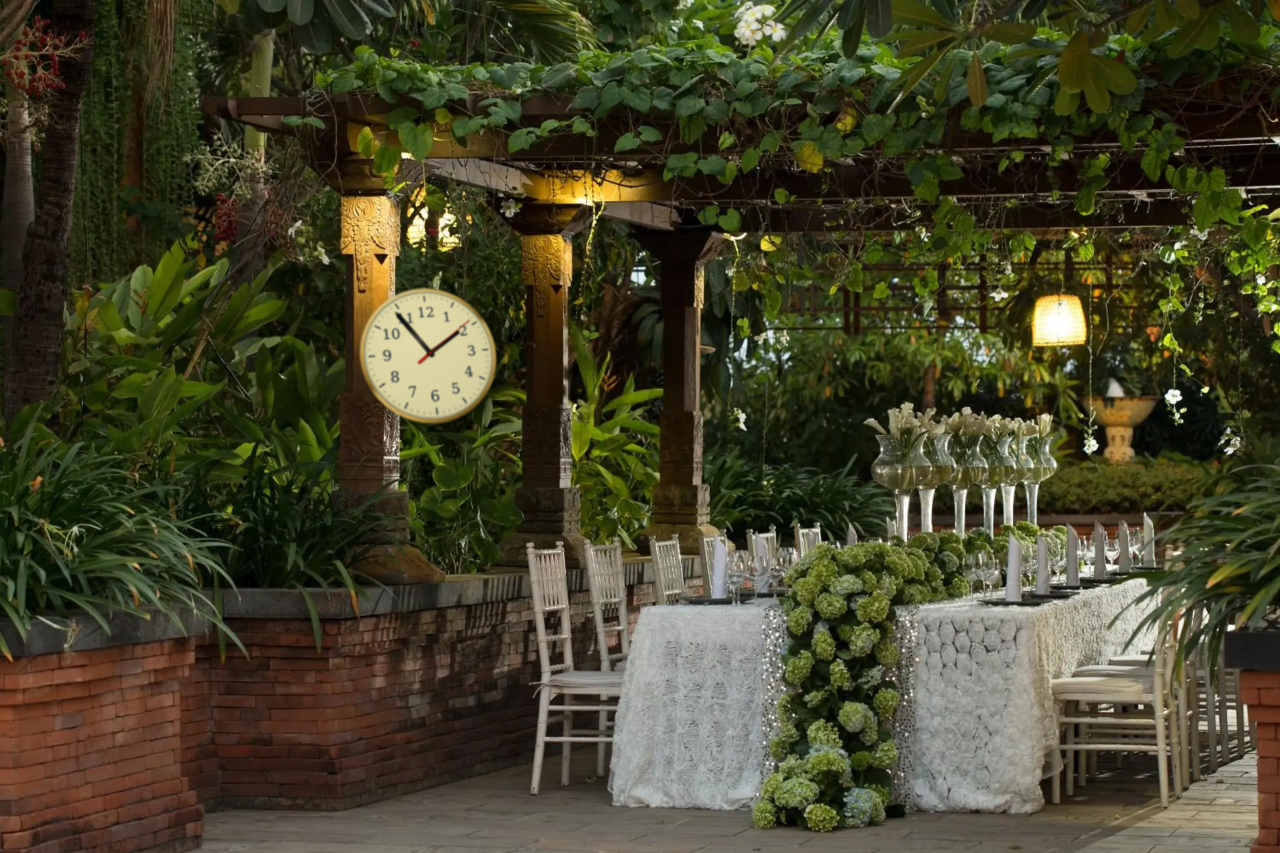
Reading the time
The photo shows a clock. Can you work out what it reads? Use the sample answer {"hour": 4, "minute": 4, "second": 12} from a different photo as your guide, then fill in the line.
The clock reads {"hour": 1, "minute": 54, "second": 9}
